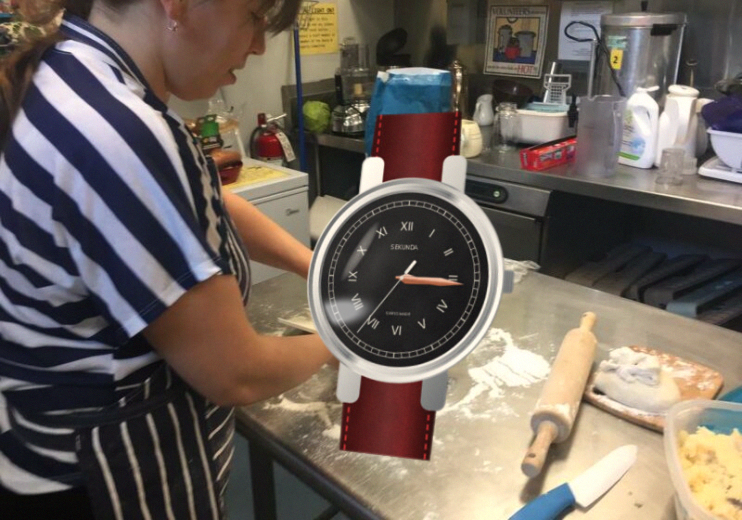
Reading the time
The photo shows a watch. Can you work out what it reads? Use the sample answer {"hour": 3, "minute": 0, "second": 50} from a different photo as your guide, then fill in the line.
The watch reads {"hour": 3, "minute": 15, "second": 36}
